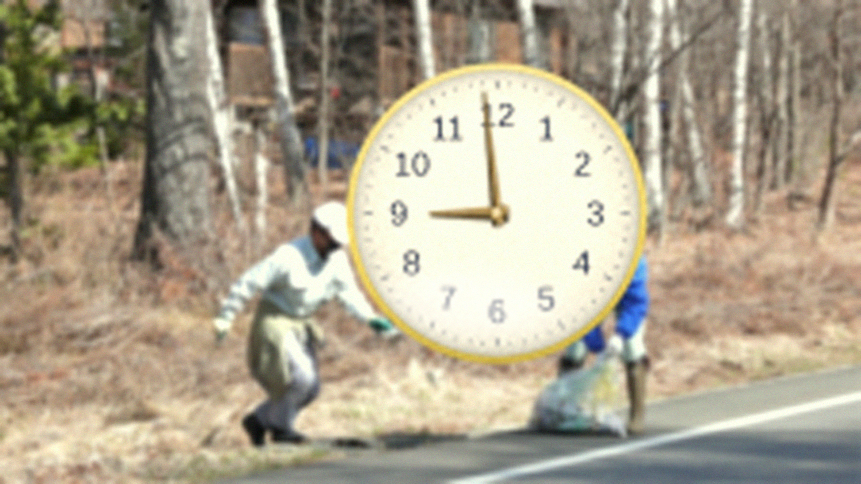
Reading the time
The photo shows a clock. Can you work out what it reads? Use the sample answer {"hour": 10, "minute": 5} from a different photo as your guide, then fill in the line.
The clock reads {"hour": 8, "minute": 59}
